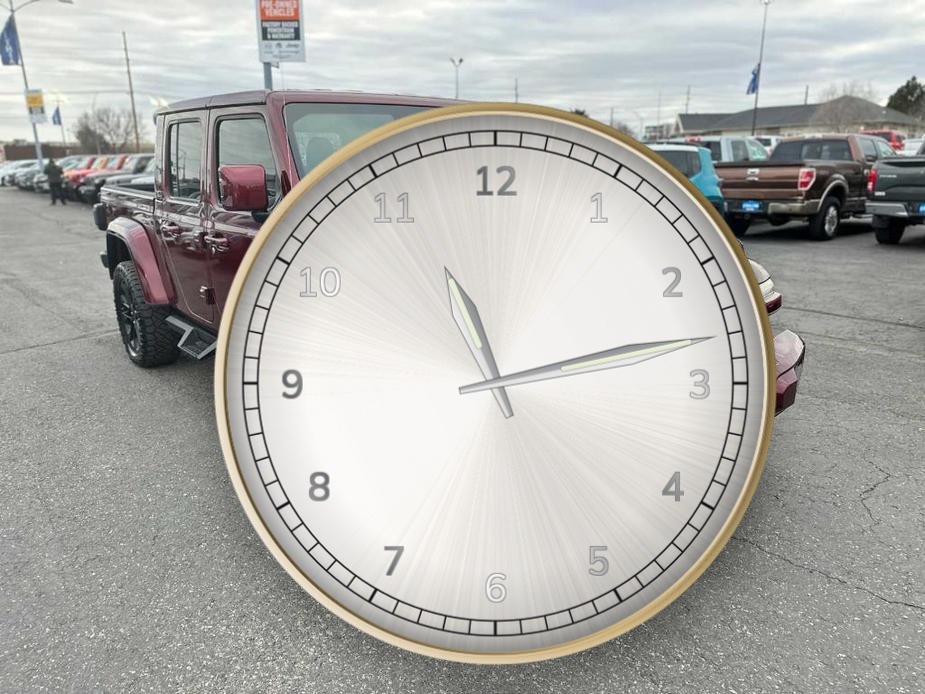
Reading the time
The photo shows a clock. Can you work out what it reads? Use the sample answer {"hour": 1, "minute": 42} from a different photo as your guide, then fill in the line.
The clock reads {"hour": 11, "minute": 13}
